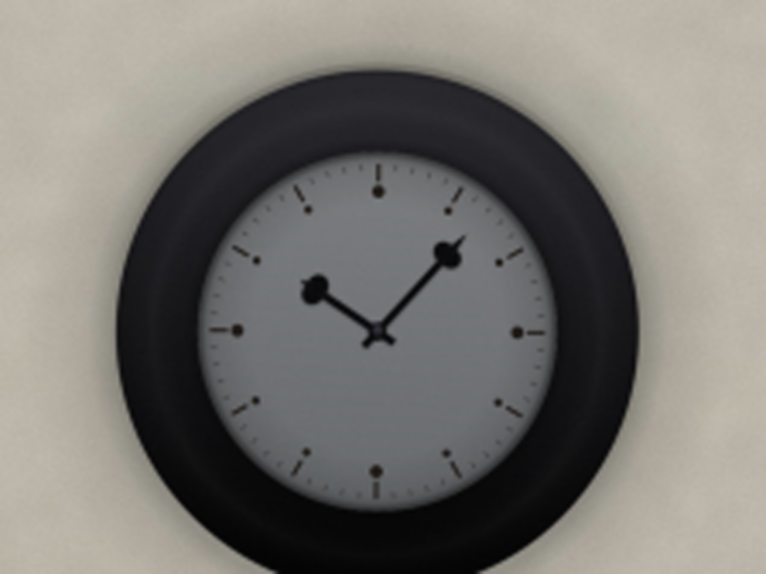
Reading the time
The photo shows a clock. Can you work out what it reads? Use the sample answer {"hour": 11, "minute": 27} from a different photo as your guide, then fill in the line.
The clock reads {"hour": 10, "minute": 7}
